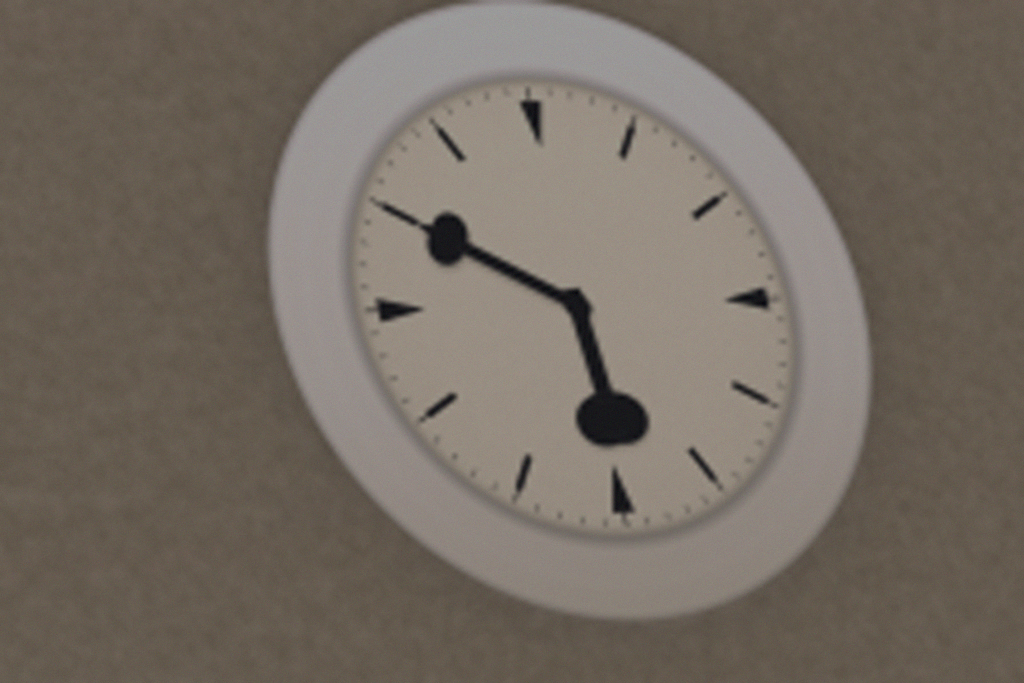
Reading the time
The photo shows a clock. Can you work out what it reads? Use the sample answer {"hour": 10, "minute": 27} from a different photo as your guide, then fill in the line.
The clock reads {"hour": 5, "minute": 50}
